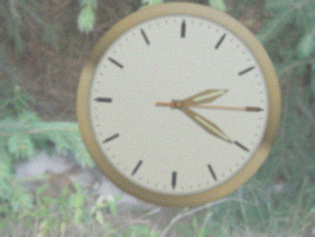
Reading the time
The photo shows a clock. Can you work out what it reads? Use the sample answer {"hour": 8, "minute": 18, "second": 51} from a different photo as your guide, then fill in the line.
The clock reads {"hour": 2, "minute": 20, "second": 15}
